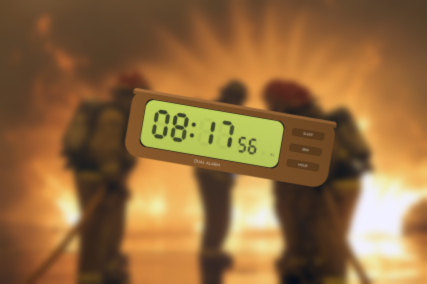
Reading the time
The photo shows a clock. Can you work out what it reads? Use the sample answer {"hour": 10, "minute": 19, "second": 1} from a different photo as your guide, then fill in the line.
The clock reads {"hour": 8, "minute": 17, "second": 56}
